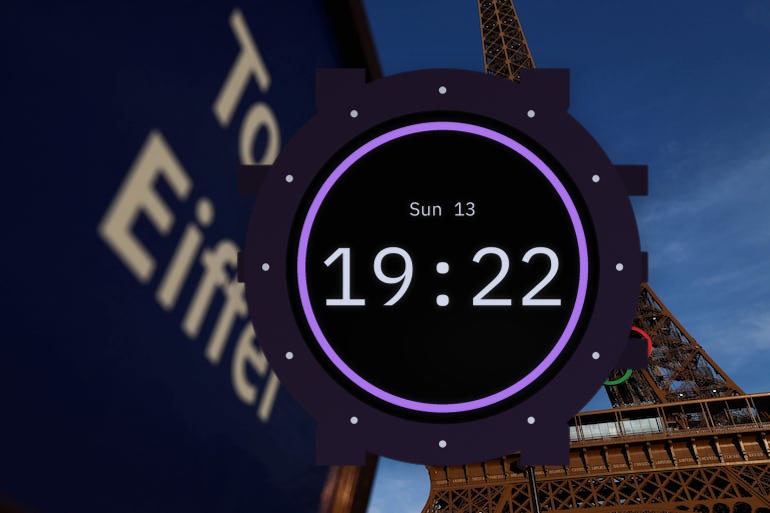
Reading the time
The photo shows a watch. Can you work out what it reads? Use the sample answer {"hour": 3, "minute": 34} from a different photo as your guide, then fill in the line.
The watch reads {"hour": 19, "minute": 22}
